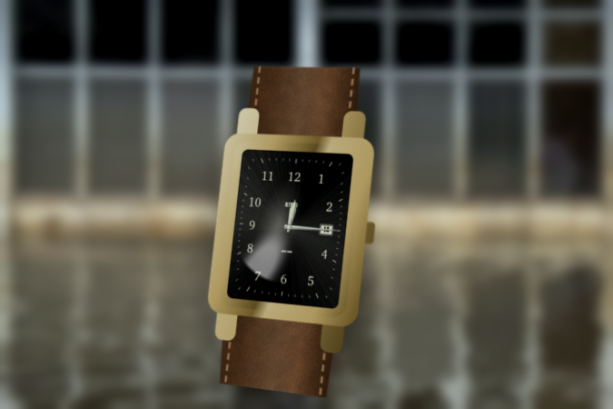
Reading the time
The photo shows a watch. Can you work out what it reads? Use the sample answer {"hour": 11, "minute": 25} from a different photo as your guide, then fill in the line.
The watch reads {"hour": 12, "minute": 15}
